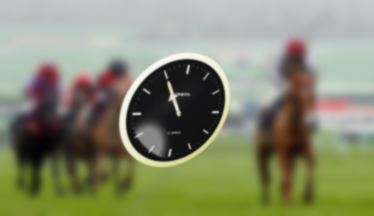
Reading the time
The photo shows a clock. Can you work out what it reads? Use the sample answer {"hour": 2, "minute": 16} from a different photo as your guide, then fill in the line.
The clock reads {"hour": 10, "minute": 55}
